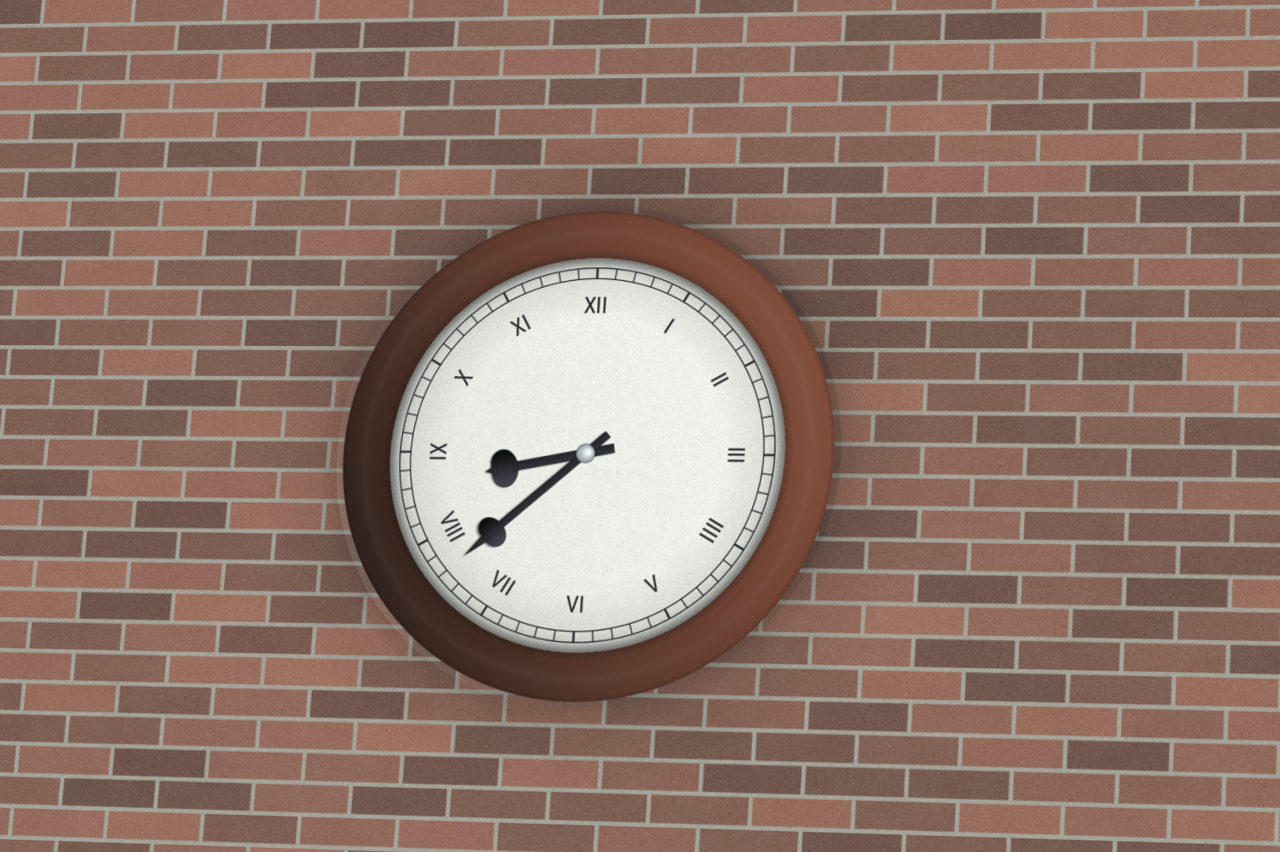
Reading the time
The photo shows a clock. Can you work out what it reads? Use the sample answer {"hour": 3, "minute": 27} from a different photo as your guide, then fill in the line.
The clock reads {"hour": 8, "minute": 38}
